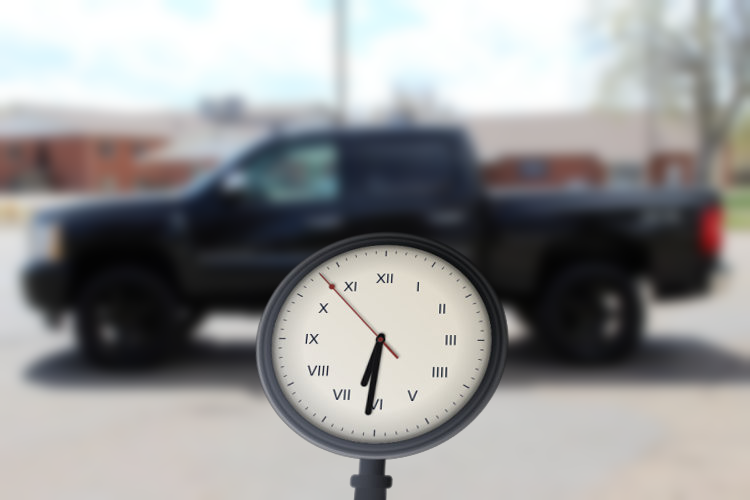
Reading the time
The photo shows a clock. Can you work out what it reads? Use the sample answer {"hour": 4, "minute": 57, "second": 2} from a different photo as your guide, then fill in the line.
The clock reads {"hour": 6, "minute": 30, "second": 53}
